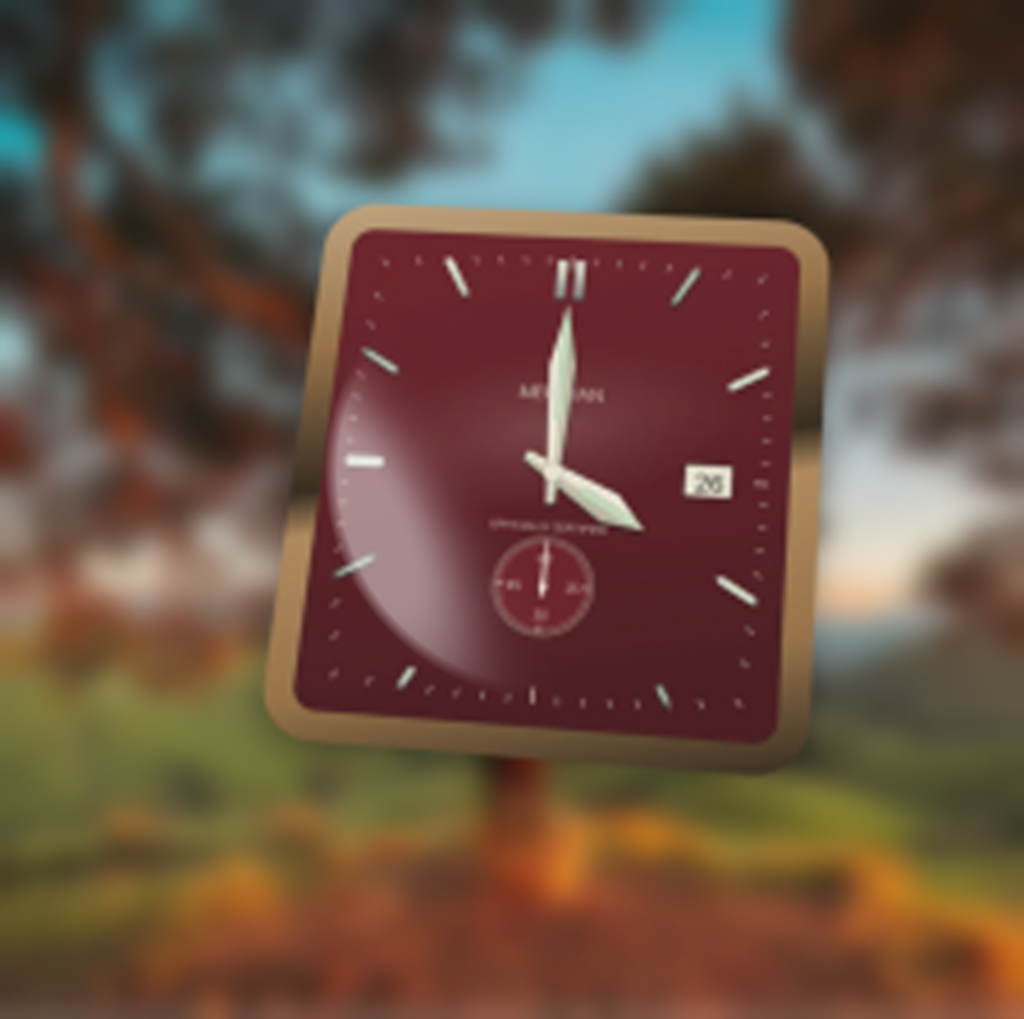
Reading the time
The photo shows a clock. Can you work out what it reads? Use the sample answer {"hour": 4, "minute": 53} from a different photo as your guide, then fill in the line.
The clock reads {"hour": 4, "minute": 0}
